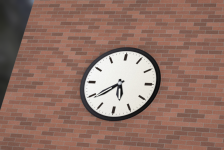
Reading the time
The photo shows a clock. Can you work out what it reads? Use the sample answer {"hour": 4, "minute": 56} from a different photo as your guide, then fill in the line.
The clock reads {"hour": 5, "minute": 39}
